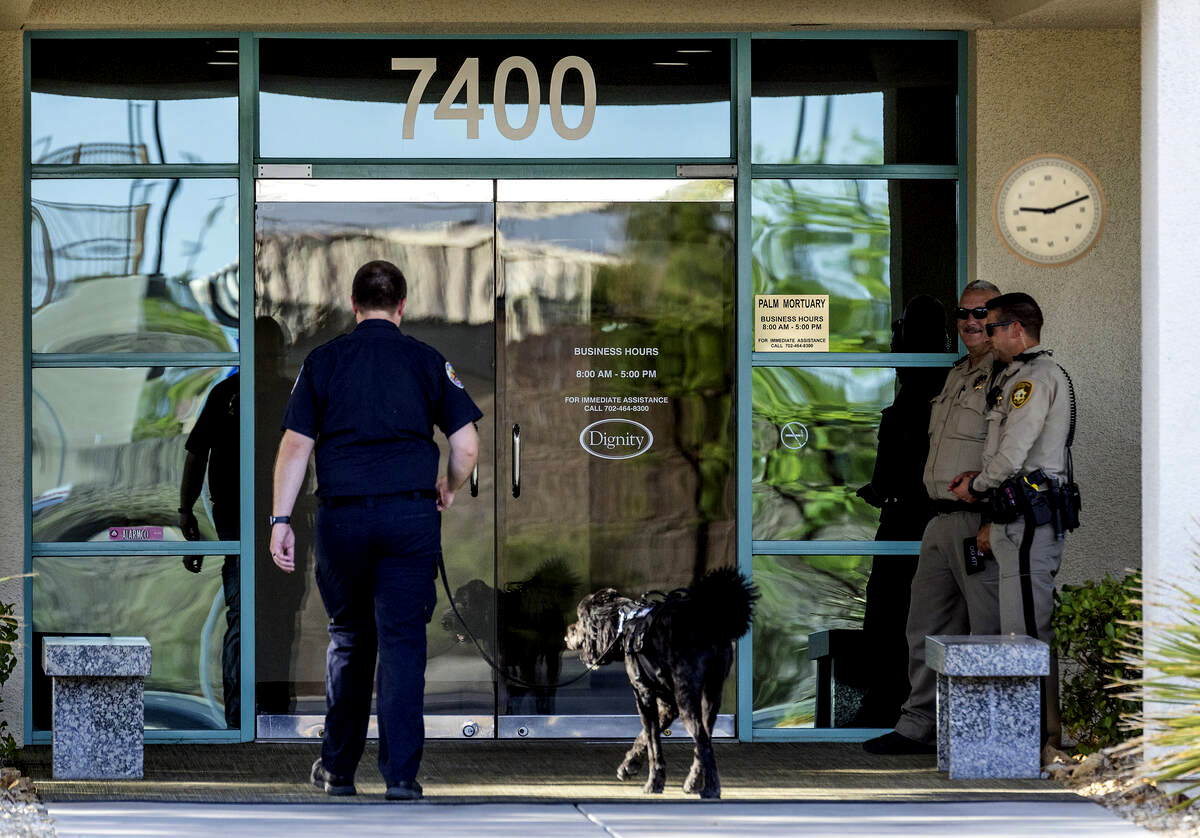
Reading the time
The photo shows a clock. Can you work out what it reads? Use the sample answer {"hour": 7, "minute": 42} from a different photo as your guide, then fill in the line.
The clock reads {"hour": 9, "minute": 12}
